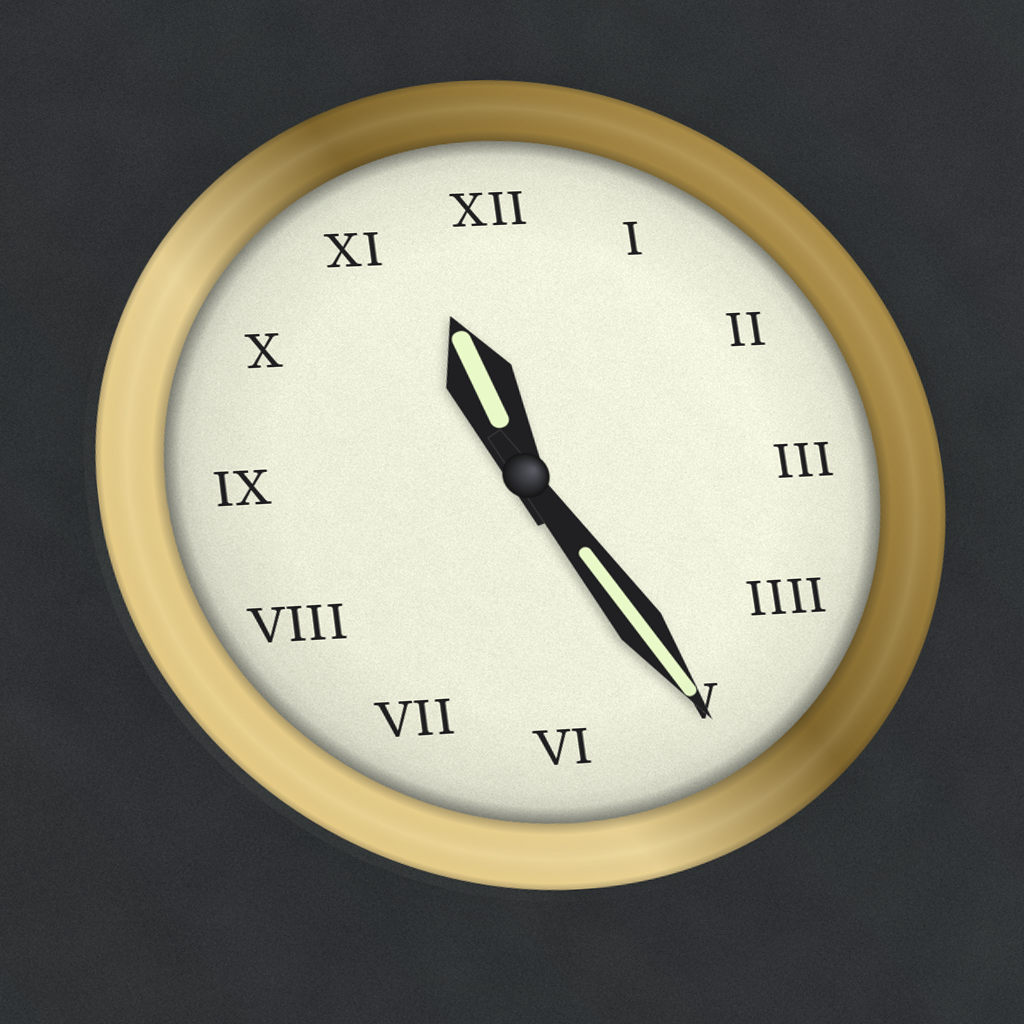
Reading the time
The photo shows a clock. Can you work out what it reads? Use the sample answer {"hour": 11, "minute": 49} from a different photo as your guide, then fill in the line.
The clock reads {"hour": 11, "minute": 25}
